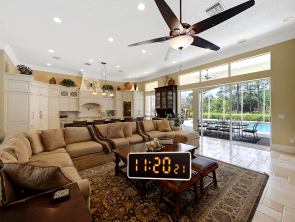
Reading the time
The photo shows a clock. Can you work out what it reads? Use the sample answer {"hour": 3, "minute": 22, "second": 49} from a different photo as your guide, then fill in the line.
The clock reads {"hour": 11, "minute": 20, "second": 21}
